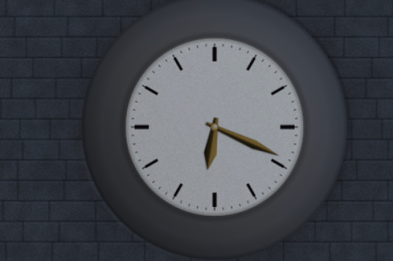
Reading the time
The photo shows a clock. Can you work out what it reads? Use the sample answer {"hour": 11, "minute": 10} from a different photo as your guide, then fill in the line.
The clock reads {"hour": 6, "minute": 19}
